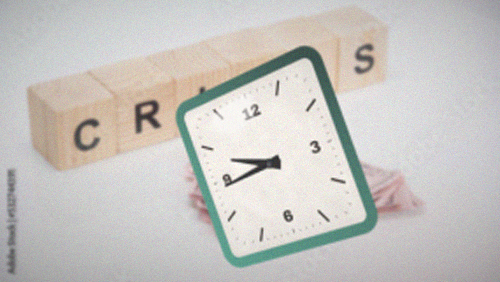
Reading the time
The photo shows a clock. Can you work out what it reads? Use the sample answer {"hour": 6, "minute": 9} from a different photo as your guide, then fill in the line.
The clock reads {"hour": 9, "minute": 44}
